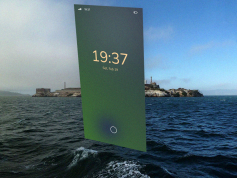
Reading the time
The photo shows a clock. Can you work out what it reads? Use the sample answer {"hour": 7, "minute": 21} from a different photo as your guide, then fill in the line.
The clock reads {"hour": 19, "minute": 37}
